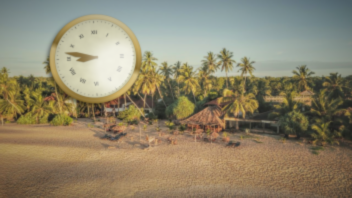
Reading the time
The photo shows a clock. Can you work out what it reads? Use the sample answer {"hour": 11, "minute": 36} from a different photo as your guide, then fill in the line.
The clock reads {"hour": 8, "minute": 47}
